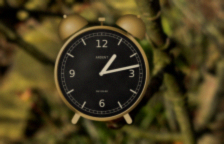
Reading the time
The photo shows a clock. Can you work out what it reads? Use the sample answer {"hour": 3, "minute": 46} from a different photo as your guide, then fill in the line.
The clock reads {"hour": 1, "minute": 13}
